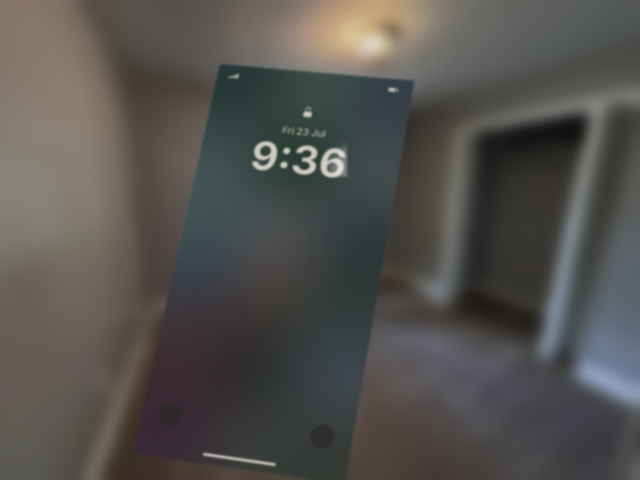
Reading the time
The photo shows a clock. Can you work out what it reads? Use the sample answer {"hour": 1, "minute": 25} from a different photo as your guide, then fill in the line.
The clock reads {"hour": 9, "minute": 36}
